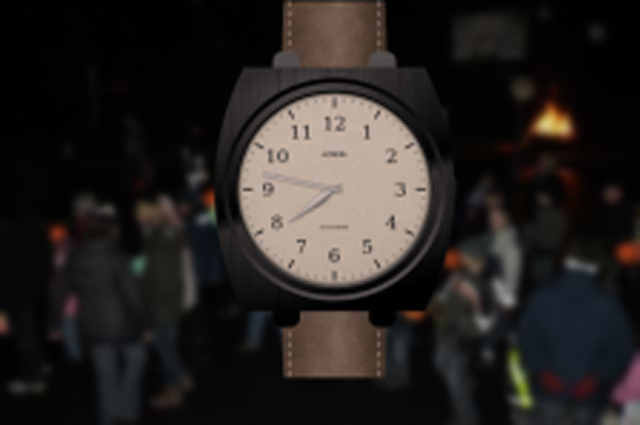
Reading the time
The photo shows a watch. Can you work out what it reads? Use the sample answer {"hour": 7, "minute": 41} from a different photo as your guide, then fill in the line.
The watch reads {"hour": 7, "minute": 47}
